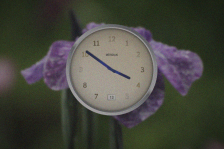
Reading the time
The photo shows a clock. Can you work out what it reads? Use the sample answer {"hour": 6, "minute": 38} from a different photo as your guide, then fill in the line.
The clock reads {"hour": 3, "minute": 51}
